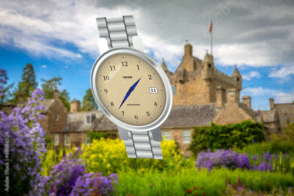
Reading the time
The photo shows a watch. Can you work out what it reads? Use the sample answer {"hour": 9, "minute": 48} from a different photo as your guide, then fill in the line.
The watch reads {"hour": 1, "minute": 37}
